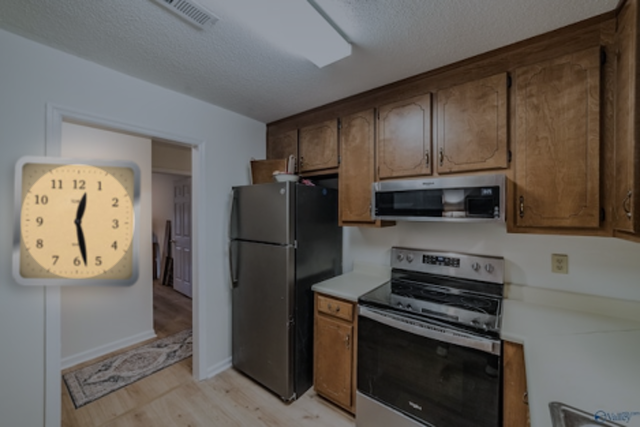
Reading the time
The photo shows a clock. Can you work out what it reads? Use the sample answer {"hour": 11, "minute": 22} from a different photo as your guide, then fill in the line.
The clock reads {"hour": 12, "minute": 28}
